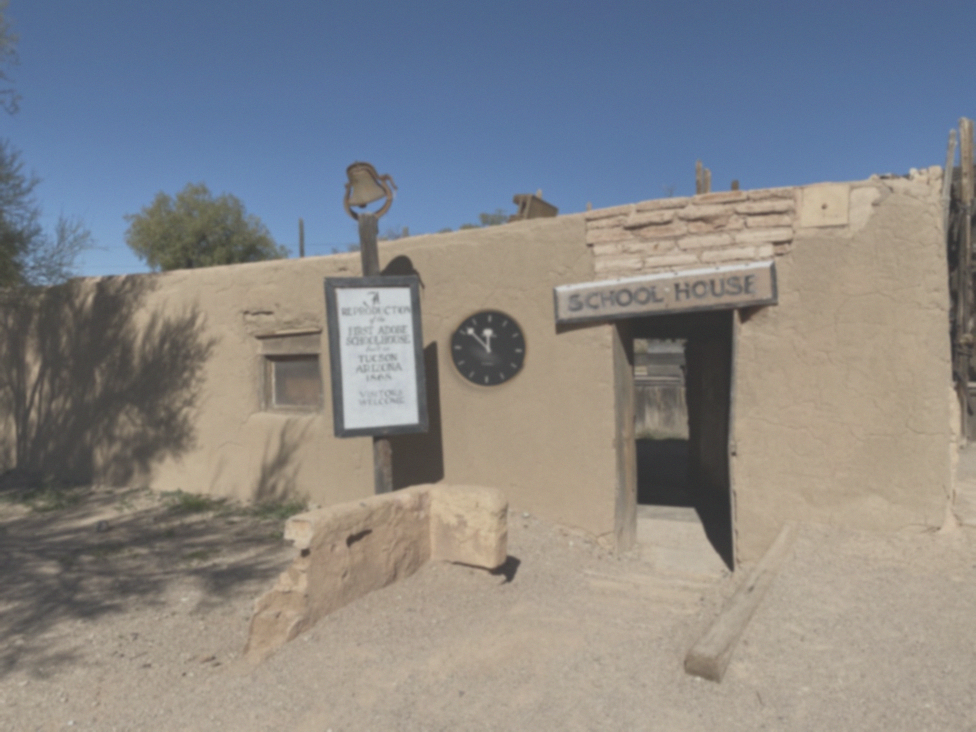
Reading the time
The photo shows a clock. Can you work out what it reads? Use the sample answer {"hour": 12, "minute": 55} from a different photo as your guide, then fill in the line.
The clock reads {"hour": 11, "minute": 52}
